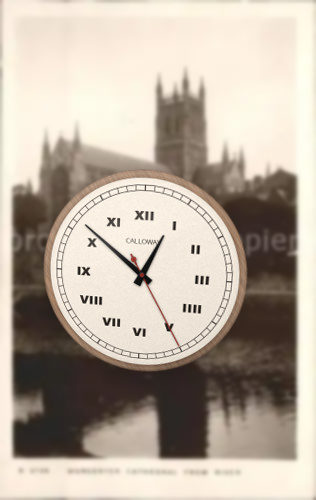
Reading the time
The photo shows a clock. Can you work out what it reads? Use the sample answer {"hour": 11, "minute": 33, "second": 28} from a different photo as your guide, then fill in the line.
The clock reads {"hour": 12, "minute": 51, "second": 25}
